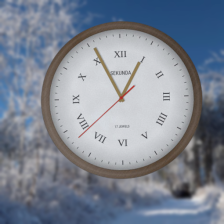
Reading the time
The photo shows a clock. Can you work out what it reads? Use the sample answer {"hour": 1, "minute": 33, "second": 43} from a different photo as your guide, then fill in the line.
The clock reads {"hour": 12, "minute": 55, "second": 38}
